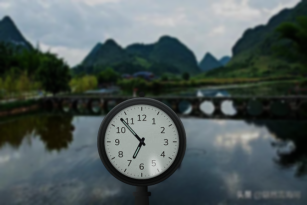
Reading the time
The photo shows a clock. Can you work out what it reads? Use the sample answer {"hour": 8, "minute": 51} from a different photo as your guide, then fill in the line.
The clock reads {"hour": 6, "minute": 53}
